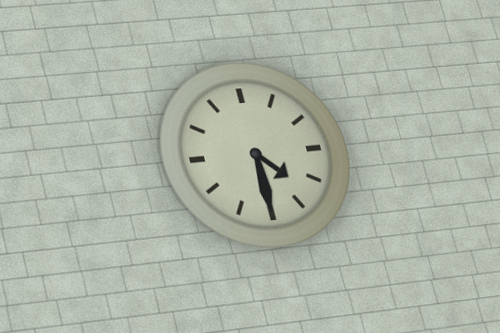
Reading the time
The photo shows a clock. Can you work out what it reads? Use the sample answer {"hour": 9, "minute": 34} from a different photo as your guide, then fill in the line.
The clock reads {"hour": 4, "minute": 30}
